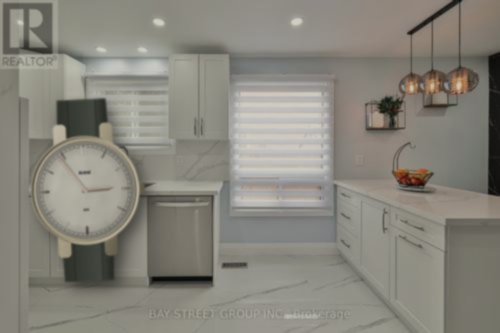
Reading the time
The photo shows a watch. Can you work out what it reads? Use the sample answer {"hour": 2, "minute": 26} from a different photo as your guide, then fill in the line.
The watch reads {"hour": 2, "minute": 54}
